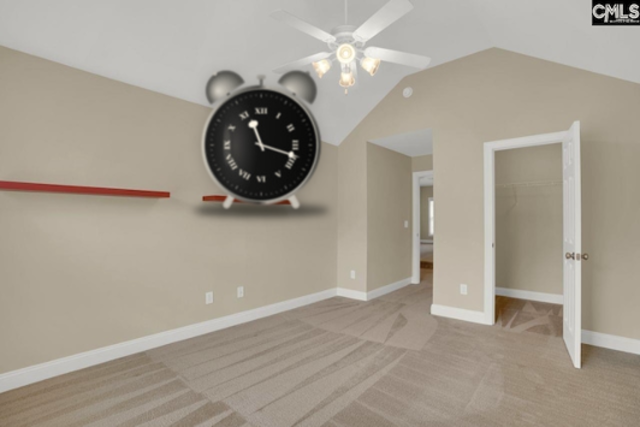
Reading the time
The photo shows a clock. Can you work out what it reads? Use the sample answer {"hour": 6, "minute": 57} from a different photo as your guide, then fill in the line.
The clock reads {"hour": 11, "minute": 18}
